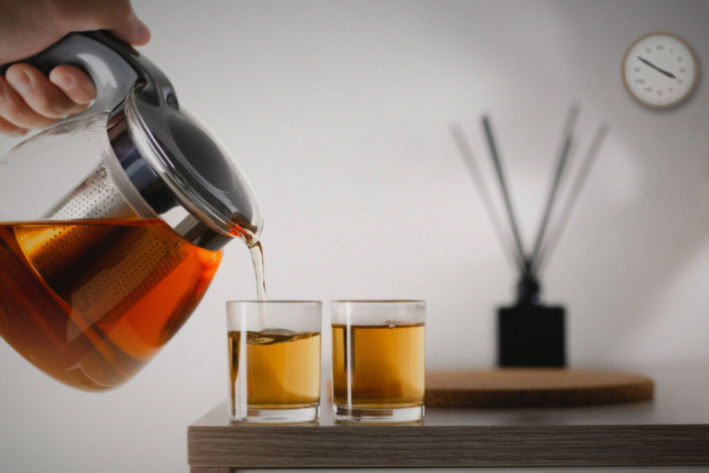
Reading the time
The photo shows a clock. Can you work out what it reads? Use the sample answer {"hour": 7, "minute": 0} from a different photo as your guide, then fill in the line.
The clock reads {"hour": 3, "minute": 50}
